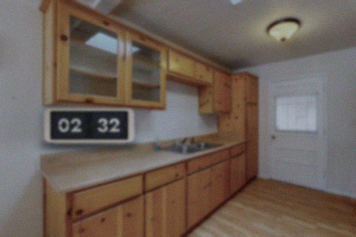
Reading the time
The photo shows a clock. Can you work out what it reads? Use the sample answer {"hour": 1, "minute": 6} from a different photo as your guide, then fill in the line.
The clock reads {"hour": 2, "minute": 32}
